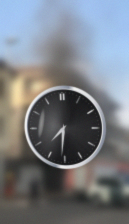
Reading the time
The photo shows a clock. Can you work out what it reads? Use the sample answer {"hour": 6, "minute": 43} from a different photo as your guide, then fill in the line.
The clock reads {"hour": 7, "minute": 31}
